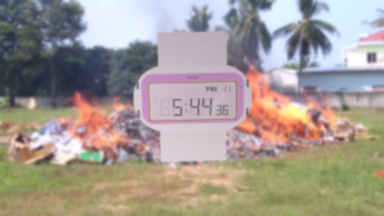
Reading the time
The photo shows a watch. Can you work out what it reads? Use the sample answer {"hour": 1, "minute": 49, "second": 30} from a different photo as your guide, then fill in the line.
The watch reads {"hour": 5, "minute": 44, "second": 36}
